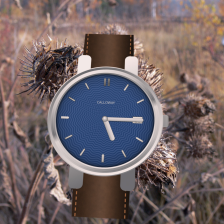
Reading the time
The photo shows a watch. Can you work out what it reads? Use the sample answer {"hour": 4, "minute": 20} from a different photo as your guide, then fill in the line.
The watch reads {"hour": 5, "minute": 15}
